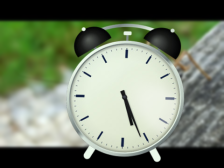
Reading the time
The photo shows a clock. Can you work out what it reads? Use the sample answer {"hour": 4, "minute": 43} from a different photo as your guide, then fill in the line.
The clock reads {"hour": 5, "minute": 26}
